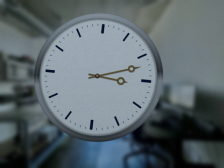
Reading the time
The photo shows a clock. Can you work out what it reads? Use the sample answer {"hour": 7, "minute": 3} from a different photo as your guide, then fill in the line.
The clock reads {"hour": 3, "minute": 12}
